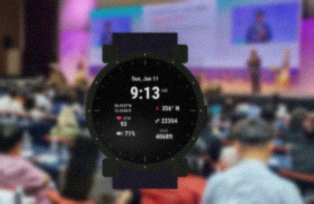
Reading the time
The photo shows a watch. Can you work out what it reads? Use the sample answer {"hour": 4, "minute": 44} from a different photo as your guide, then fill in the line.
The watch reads {"hour": 9, "minute": 13}
